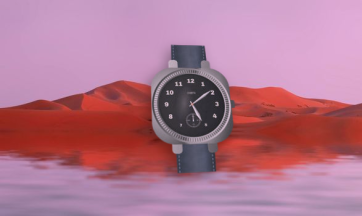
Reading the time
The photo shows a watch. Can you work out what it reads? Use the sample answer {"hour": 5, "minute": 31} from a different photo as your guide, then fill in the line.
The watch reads {"hour": 5, "minute": 9}
